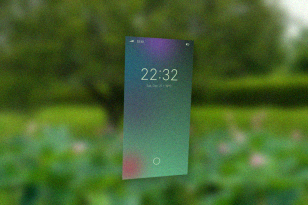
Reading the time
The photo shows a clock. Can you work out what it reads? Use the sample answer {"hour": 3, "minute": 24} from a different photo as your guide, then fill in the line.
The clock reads {"hour": 22, "minute": 32}
